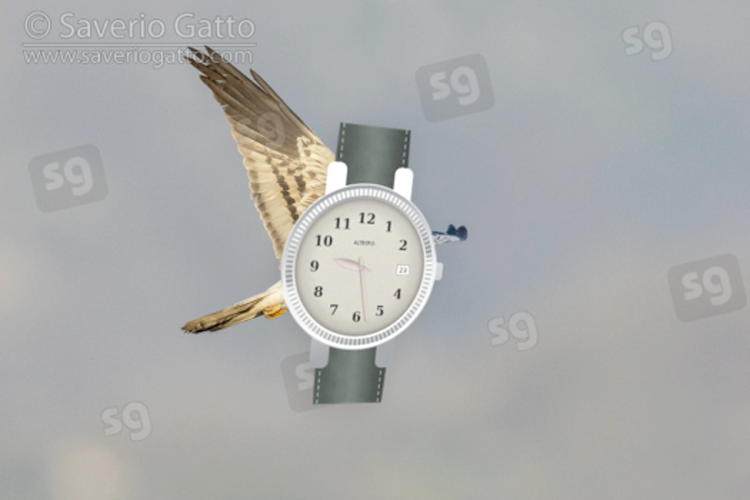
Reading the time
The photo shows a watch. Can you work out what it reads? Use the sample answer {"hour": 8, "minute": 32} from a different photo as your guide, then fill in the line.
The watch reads {"hour": 9, "minute": 28}
